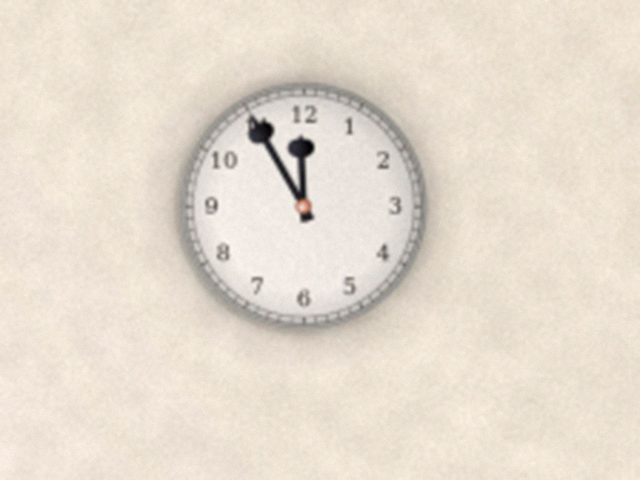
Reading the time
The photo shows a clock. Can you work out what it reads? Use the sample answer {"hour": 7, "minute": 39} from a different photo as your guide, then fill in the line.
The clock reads {"hour": 11, "minute": 55}
